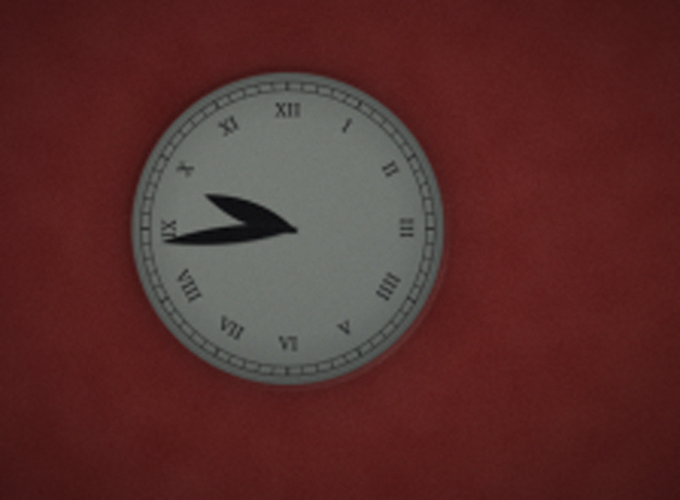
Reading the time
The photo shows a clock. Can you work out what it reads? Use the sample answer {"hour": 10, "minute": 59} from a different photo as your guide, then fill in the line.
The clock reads {"hour": 9, "minute": 44}
